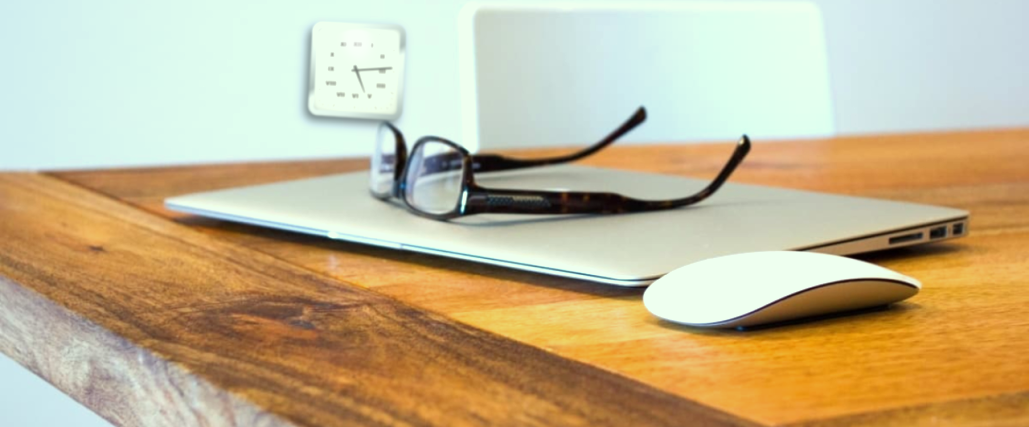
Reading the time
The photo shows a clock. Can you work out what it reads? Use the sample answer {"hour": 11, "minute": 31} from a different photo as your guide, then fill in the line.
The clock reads {"hour": 5, "minute": 14}
